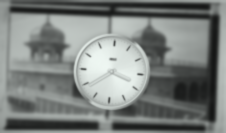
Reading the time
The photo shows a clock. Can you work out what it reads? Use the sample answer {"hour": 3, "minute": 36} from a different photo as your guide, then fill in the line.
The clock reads {"hour": 3, "minute": 39}
